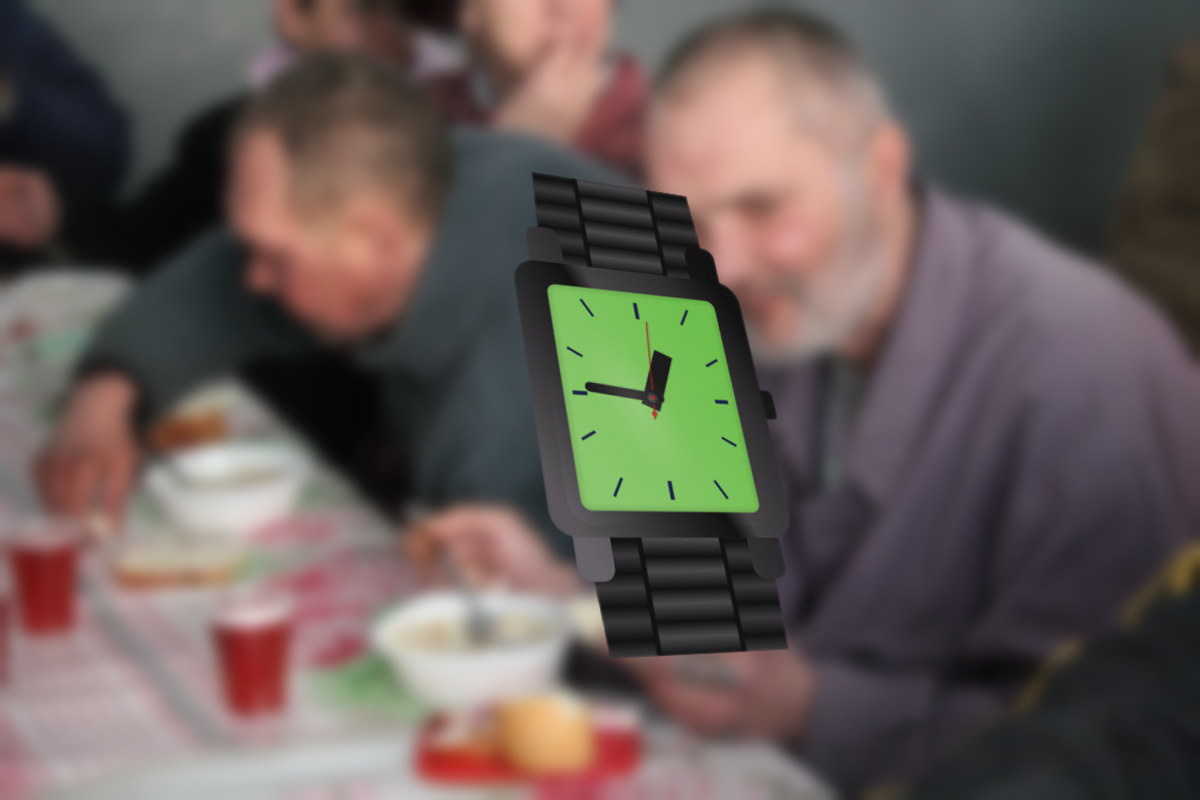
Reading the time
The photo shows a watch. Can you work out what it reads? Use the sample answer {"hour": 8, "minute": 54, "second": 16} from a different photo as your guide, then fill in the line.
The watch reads {"hour": 12, "minute": 46, "second": 1}
